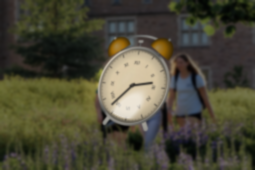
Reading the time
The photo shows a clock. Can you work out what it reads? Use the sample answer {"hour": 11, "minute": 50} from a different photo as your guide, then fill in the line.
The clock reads {"hour": 2, "minute": 37}
